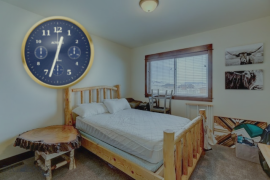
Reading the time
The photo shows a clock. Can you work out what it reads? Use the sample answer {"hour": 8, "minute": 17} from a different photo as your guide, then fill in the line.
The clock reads {"hour": 12, "minute": 33}
